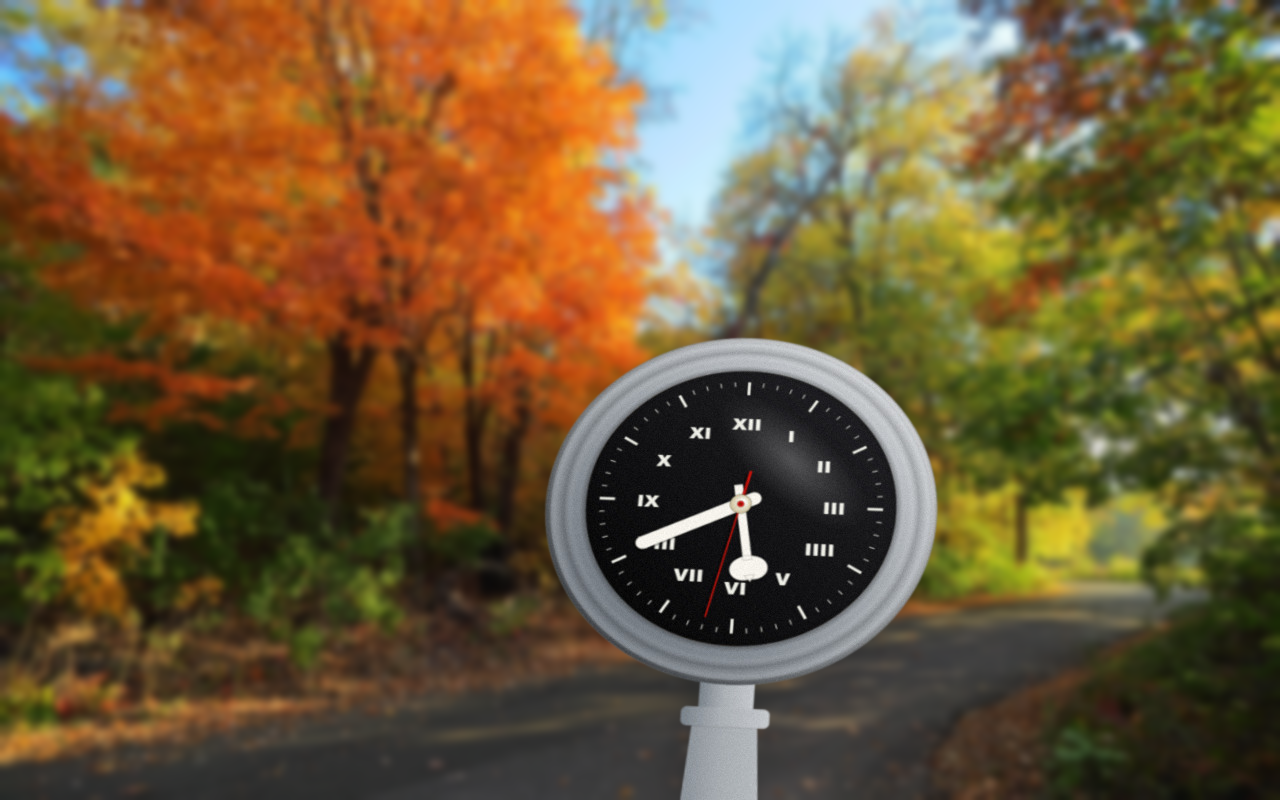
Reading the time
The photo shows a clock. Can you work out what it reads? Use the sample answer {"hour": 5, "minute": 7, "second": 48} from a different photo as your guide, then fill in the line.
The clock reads {"hour": 5, "minute": 40, "second": 32}
